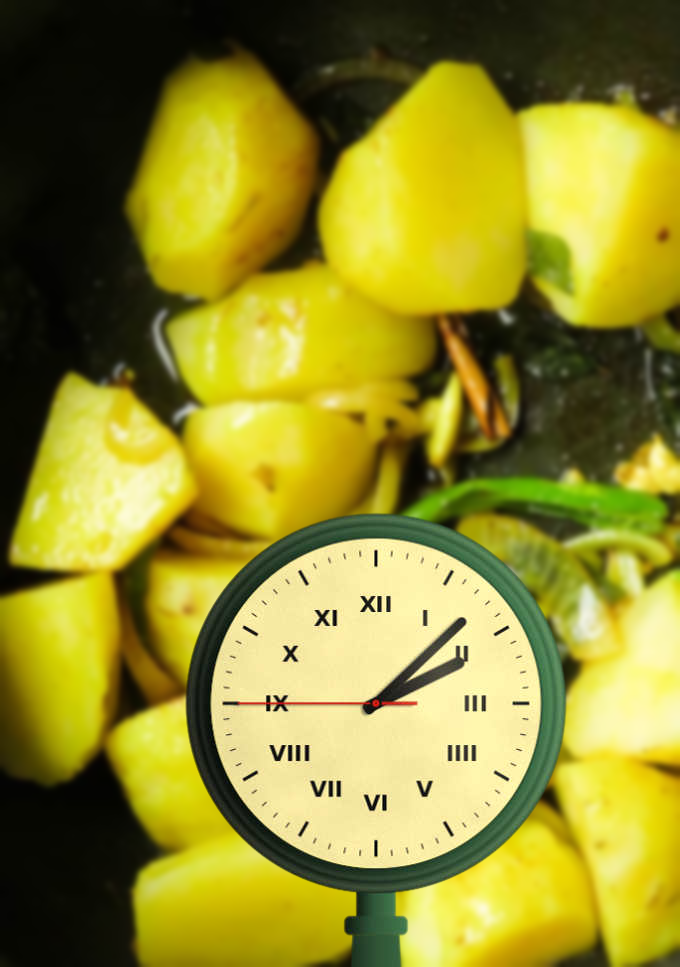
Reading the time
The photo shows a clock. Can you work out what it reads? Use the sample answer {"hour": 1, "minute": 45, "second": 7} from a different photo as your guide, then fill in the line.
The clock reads {"hour": 2, "minute": 7, "second": 45}
